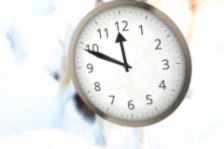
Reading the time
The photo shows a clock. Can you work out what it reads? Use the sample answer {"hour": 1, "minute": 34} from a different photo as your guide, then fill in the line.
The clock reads {"hour": 11, "minute": 49}
